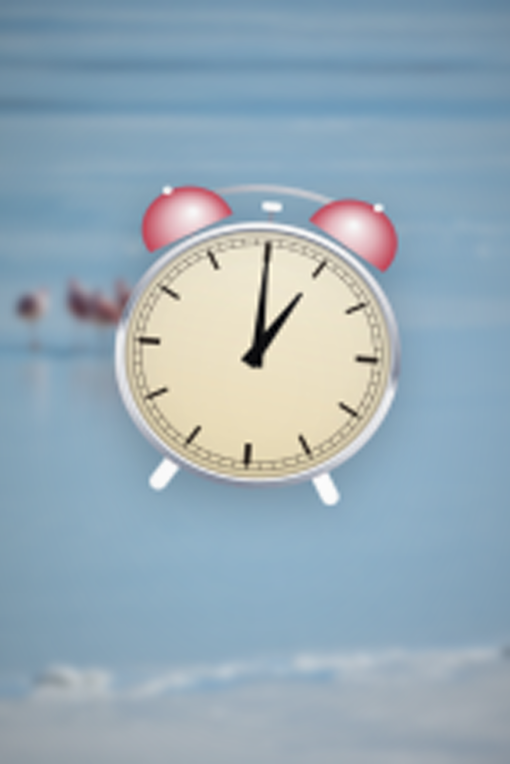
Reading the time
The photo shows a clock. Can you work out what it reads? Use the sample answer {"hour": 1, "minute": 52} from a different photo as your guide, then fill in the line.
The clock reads {"hour": 1, "minute": 0}
